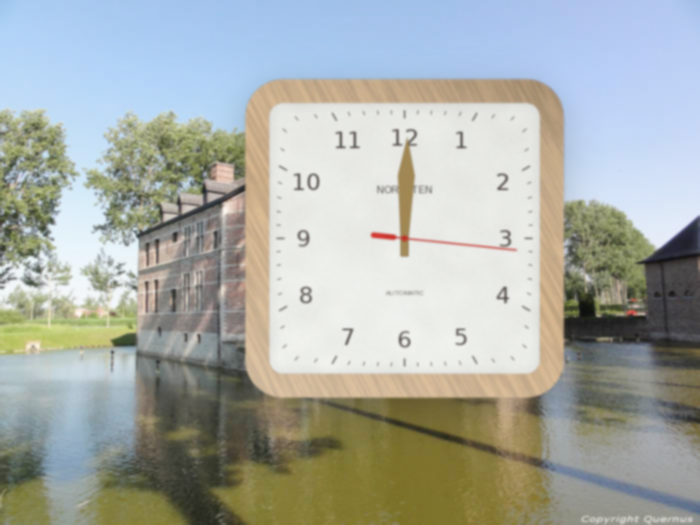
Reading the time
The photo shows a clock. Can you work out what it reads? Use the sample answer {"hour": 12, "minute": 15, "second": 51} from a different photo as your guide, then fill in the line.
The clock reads {"hour": 12, "minute": 0, "second": 16}
